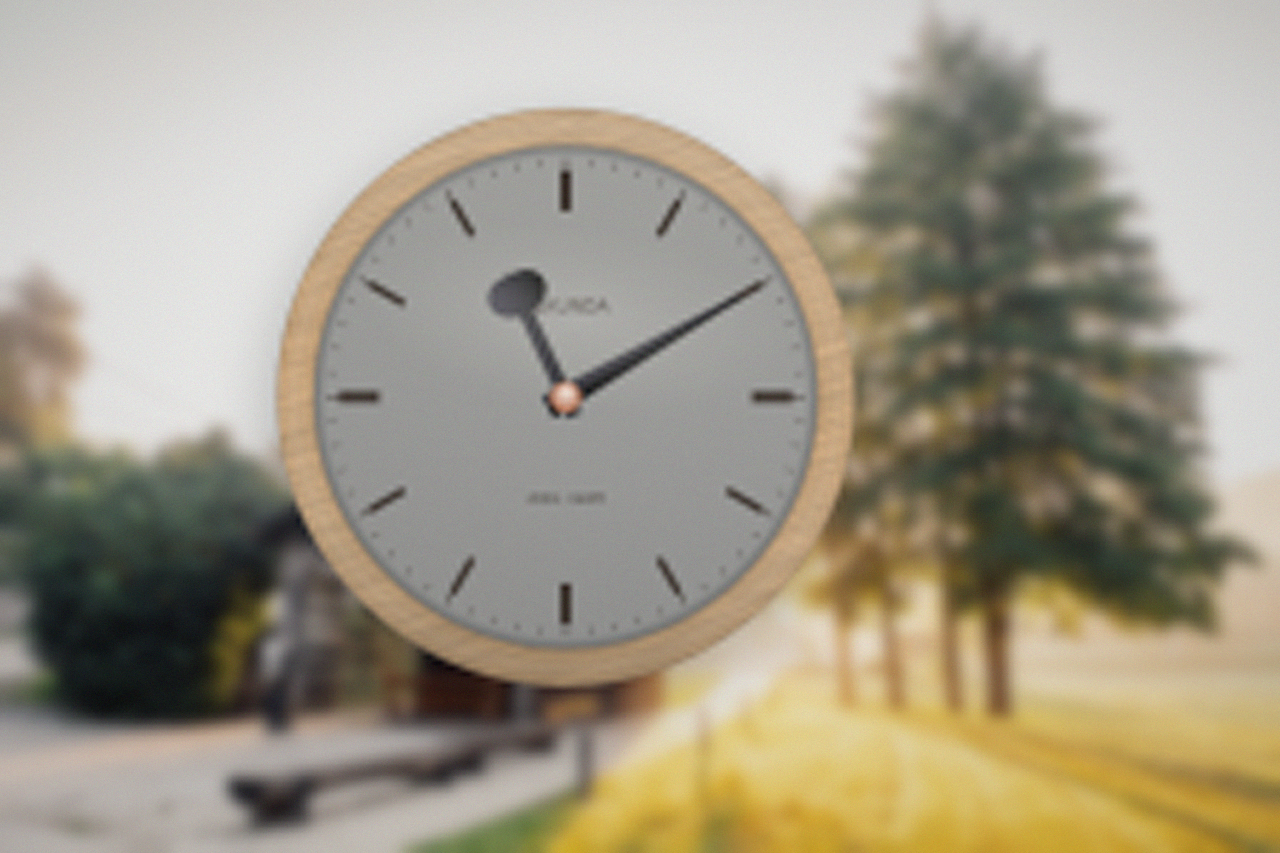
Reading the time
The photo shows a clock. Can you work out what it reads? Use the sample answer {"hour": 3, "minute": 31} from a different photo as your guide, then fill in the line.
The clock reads {"hour": 11, "minute": 10}
